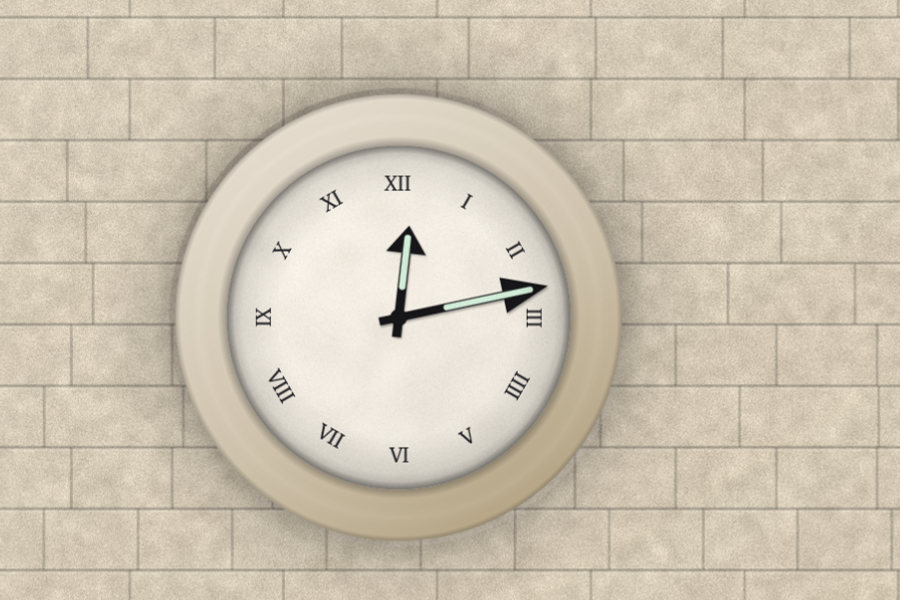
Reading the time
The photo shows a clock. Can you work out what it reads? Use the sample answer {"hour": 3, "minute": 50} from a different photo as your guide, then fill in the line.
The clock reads {"hour": 12, "minute": 13}
